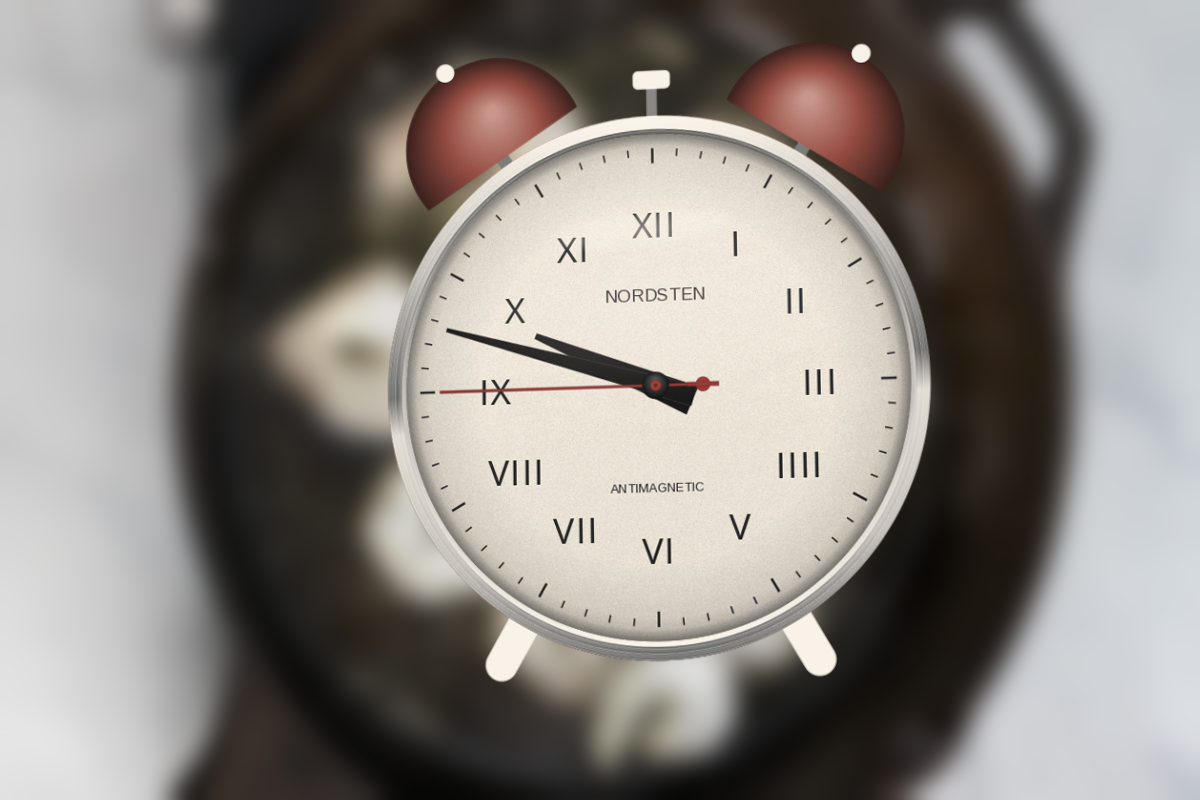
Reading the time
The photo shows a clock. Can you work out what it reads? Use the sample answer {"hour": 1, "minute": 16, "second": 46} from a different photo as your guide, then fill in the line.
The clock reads {"hour": 9, "minute": 47, "second": 45}
